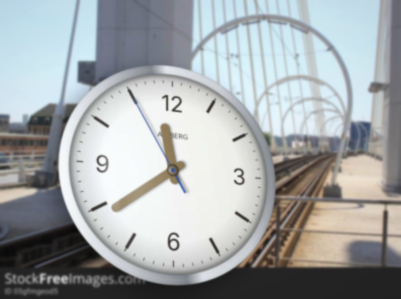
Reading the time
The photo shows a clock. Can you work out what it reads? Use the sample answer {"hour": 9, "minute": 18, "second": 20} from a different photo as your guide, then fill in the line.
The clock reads {"hour": 11, "minute": 38, "second": 55}
